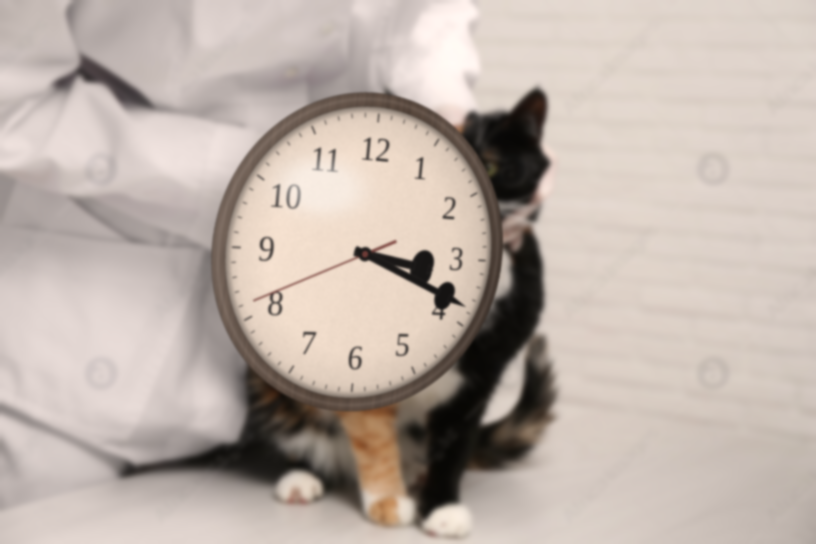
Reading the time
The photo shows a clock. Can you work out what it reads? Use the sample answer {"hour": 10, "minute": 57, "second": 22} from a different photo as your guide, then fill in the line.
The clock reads {"hour": 3, "minute": 18, "second": 41}
